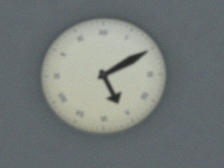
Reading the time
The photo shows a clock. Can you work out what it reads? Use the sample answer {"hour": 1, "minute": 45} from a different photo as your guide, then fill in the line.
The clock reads {"hour": 5, "minute": 10}
